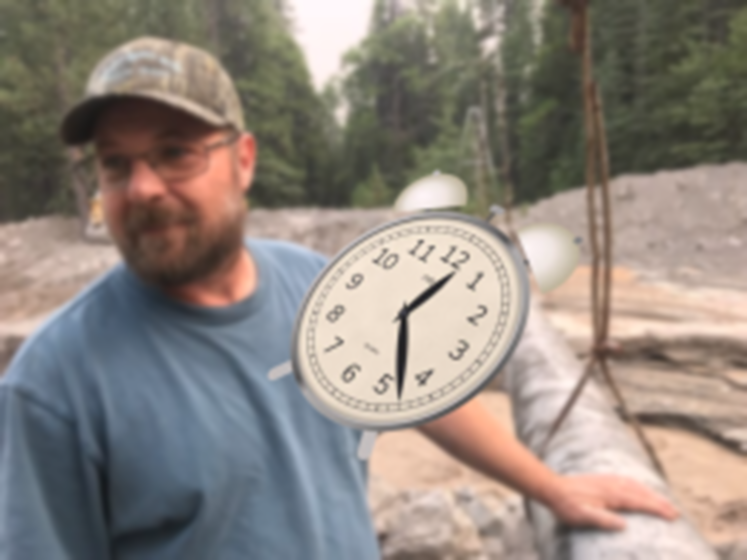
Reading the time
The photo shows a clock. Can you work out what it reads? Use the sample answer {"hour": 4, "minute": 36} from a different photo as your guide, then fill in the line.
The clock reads {"hour": 12, "minute": 23}
